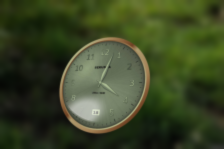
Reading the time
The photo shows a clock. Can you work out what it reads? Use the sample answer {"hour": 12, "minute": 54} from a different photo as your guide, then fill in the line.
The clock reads {"hour": 4, "minute": 3}
